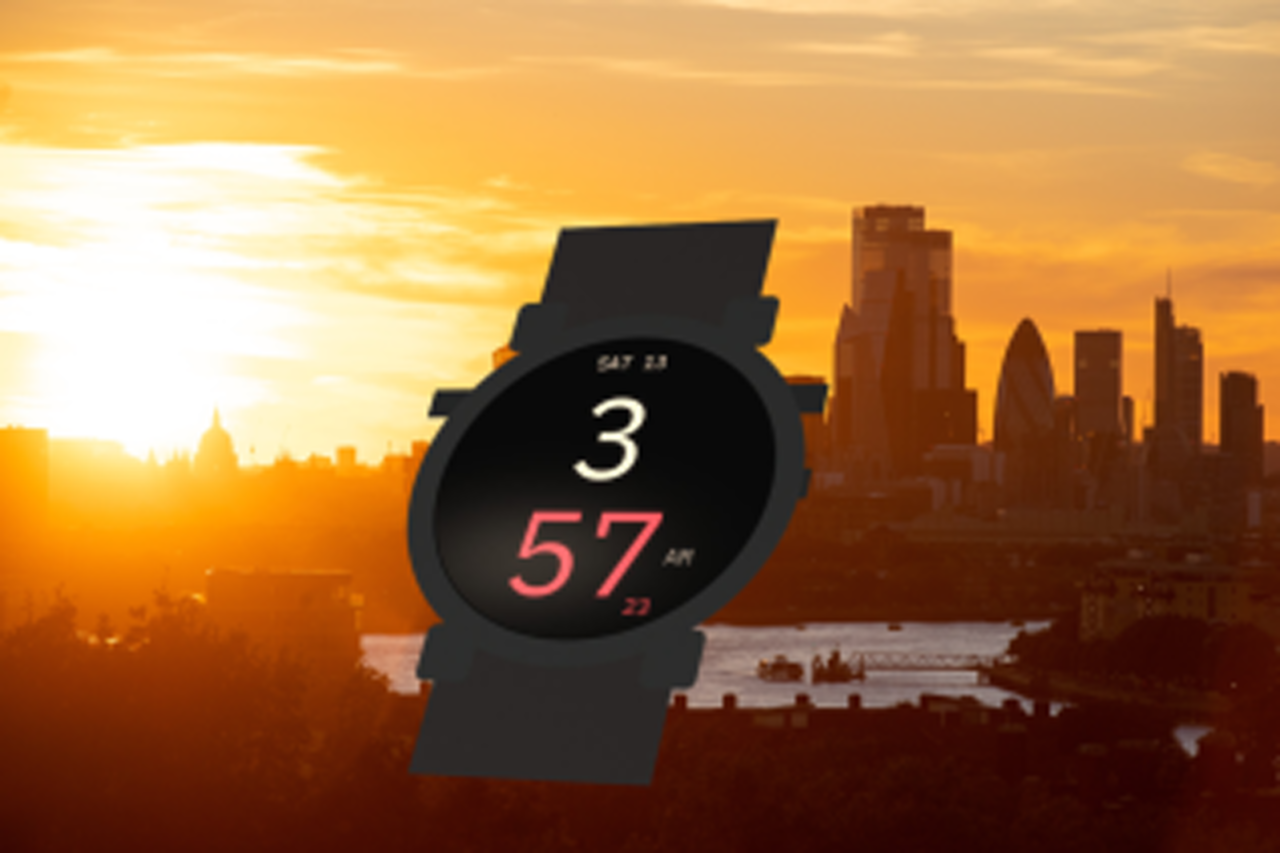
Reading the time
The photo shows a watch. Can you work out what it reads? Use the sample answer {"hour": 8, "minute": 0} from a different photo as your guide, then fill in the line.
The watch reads {"hour": 3, "minute": 57}
